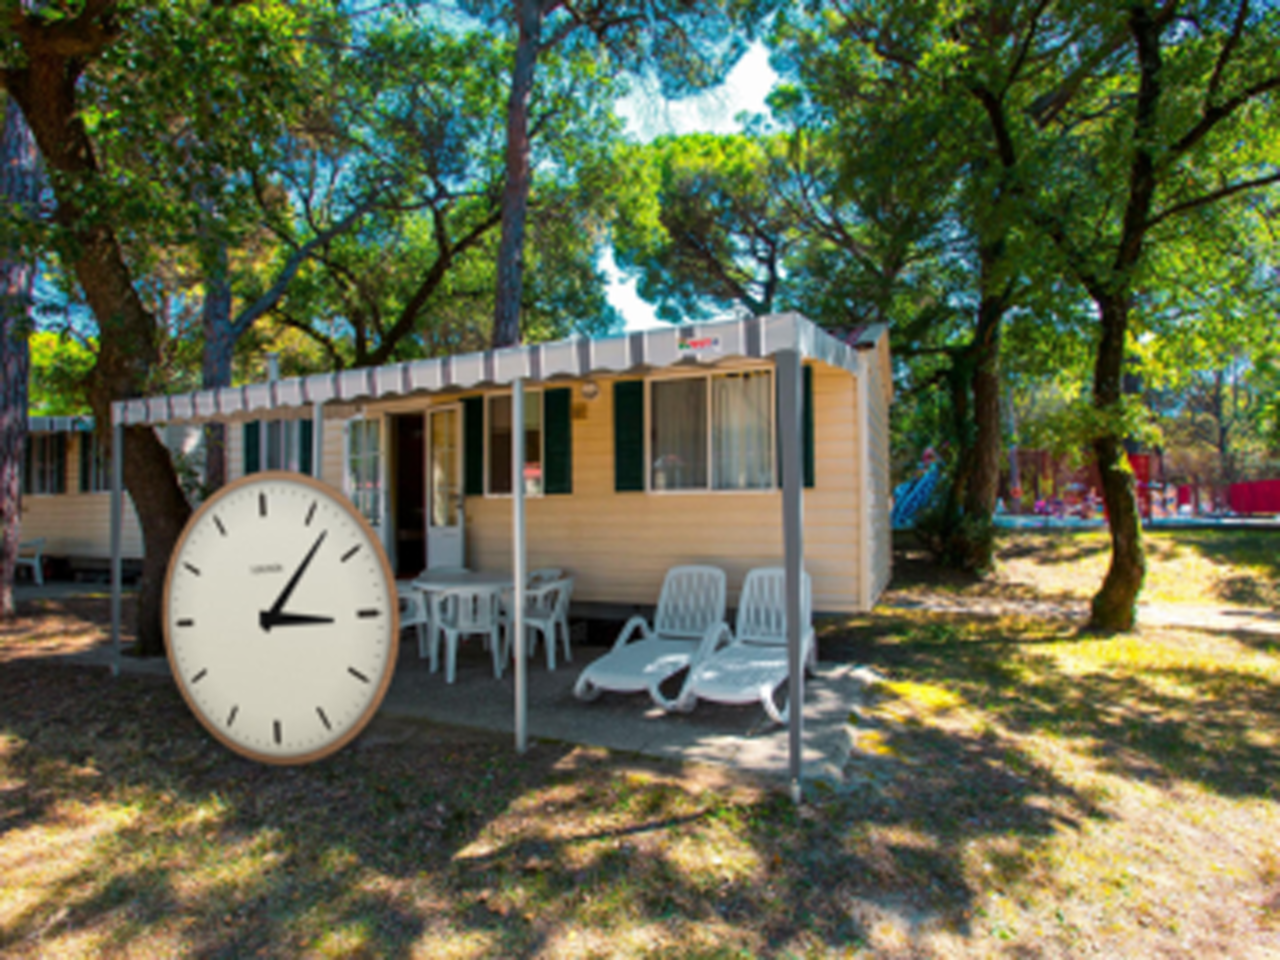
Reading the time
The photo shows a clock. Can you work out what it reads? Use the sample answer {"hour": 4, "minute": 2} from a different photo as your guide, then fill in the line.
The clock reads {"hour": 3, "minute": 7}
